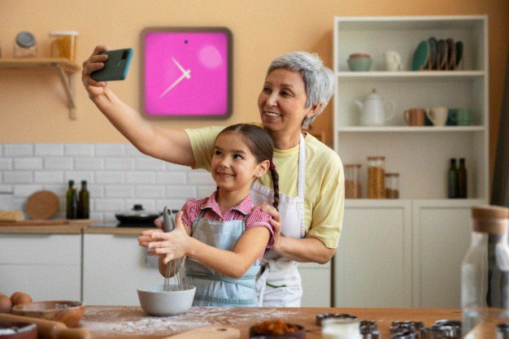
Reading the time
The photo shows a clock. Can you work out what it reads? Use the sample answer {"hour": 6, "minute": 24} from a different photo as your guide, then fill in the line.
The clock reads {"hour": 10, "minute": 38}
